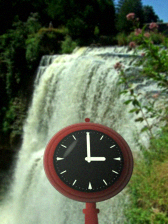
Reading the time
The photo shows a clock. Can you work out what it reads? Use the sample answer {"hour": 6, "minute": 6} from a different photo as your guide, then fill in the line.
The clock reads {"hour": 3, "minute": 0}
